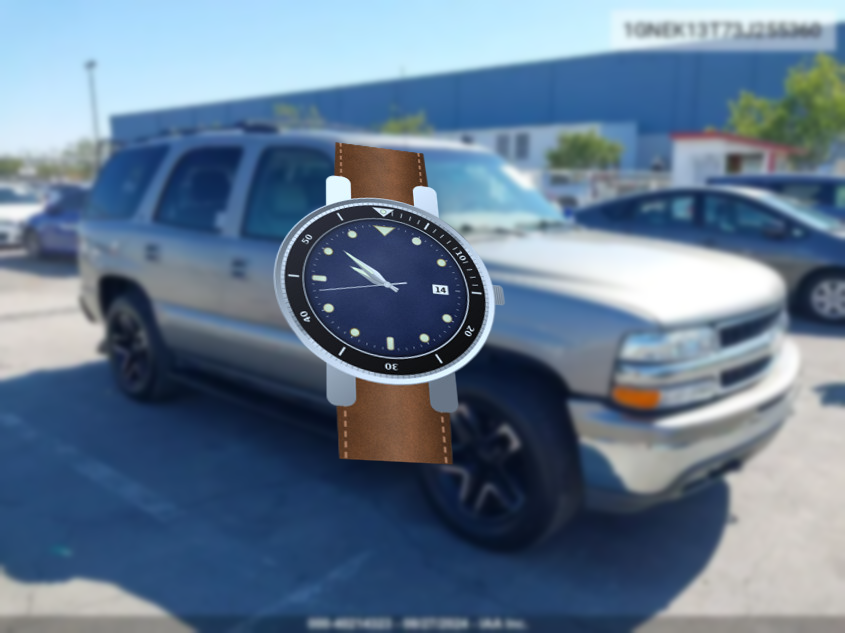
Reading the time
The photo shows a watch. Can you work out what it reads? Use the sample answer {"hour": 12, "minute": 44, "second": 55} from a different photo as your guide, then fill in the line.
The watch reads {"hour": 9, "minute": 51, "second": 43}
